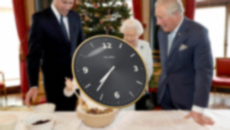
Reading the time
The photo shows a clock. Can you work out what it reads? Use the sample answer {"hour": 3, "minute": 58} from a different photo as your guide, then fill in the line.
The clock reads {"hour": 7, "minute": 37}
